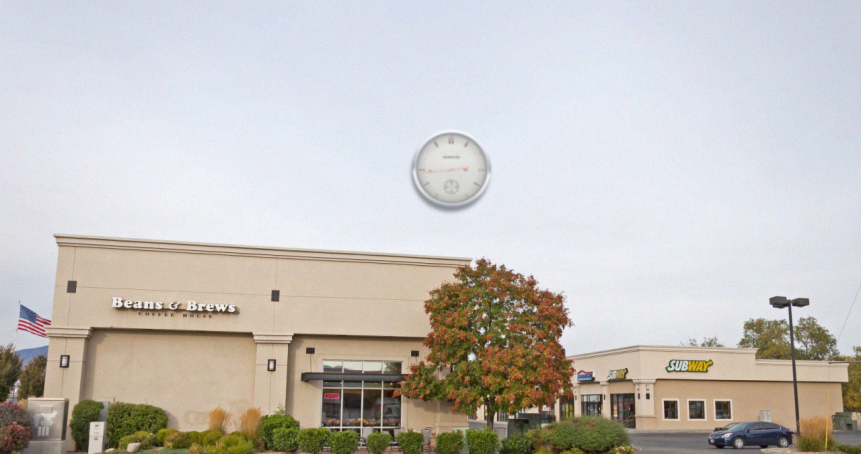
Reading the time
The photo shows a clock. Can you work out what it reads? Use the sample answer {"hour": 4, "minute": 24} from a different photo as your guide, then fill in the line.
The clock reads {"hour": 2, "minute": 44}
